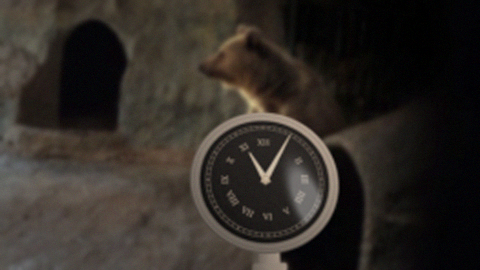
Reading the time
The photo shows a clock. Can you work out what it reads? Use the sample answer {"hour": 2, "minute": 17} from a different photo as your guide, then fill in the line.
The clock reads {"hour": 11, "minute": 5}
